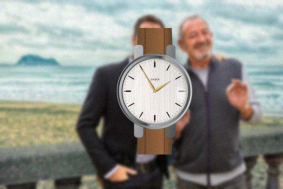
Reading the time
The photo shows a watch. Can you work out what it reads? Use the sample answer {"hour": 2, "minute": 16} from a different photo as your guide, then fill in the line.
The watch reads {"hour": 1, "minute": 55}
